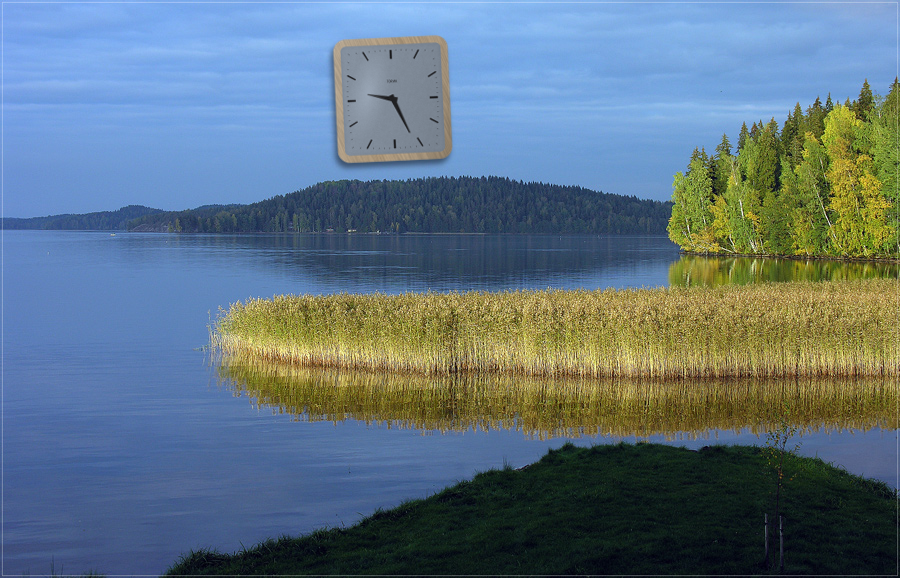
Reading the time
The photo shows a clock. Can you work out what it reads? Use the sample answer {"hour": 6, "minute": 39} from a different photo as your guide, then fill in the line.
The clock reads {"hour": 9, "minute": 26}
